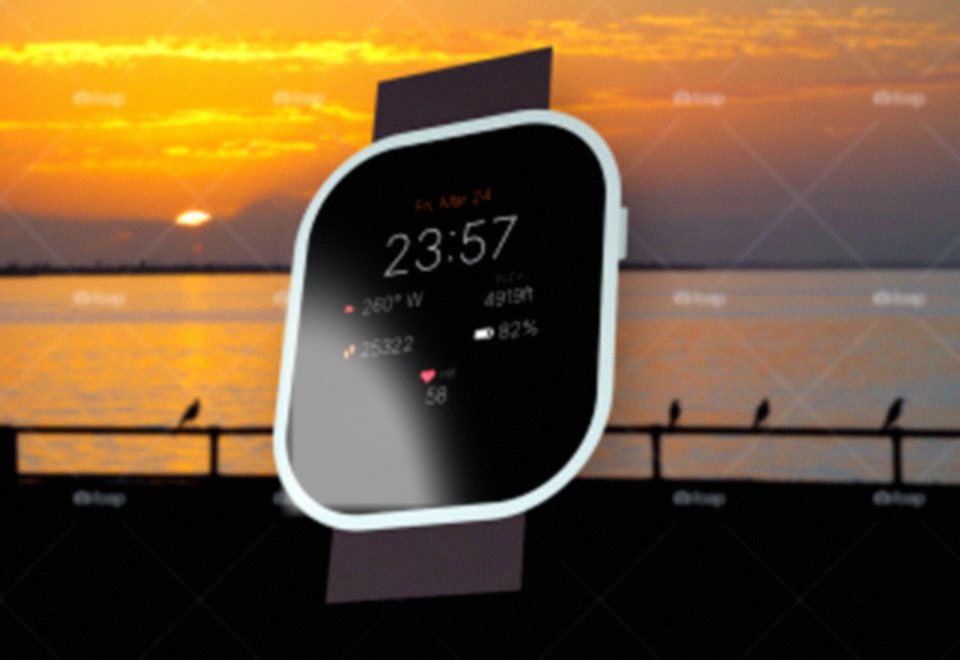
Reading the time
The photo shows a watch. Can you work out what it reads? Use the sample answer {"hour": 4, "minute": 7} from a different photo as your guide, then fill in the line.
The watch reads {"hour": 23, "minute": 57}
